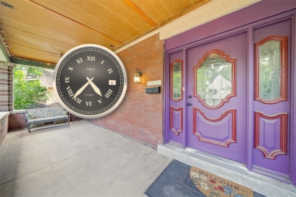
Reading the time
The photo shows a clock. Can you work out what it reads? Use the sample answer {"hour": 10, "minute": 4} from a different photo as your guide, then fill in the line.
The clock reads {"hour": 4, "minute": 37}
